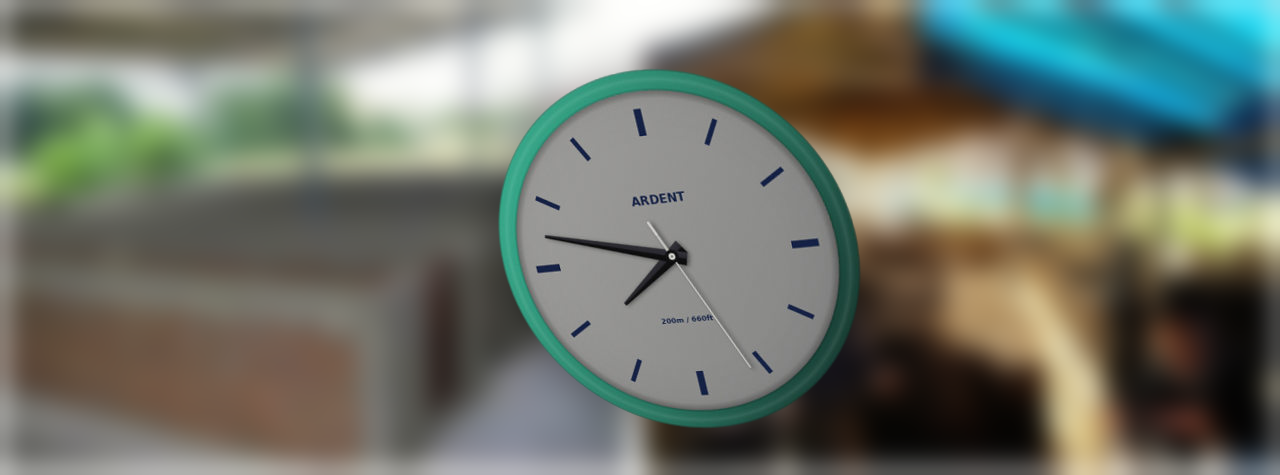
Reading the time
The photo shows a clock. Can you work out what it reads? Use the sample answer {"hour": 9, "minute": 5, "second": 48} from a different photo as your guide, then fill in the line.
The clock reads {"hour": 7, "minute": 47, "second": 26}
